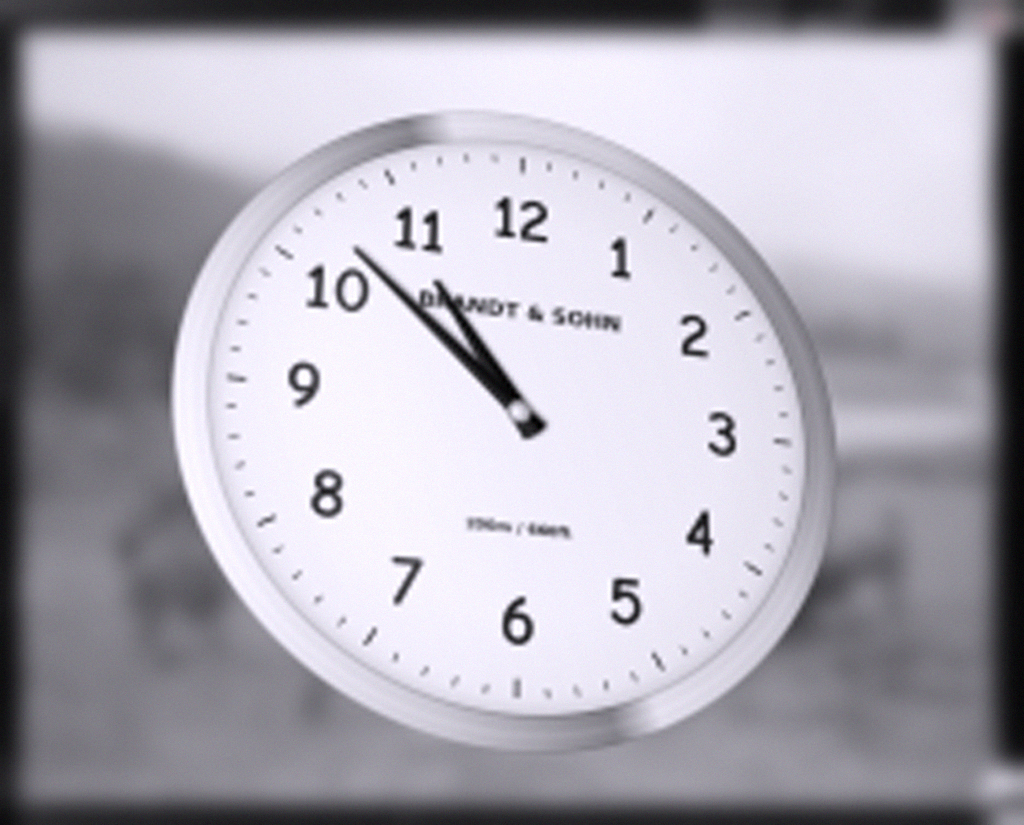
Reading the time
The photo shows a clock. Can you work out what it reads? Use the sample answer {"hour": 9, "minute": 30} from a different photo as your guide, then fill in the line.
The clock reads {"hour": 10, "minute": 52}
